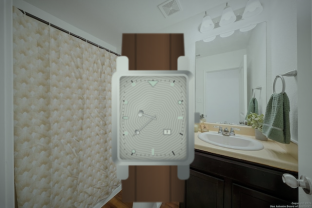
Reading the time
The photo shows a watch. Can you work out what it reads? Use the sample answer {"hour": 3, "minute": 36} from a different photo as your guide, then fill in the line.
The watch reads {"hour": 9, "minute": 38}
